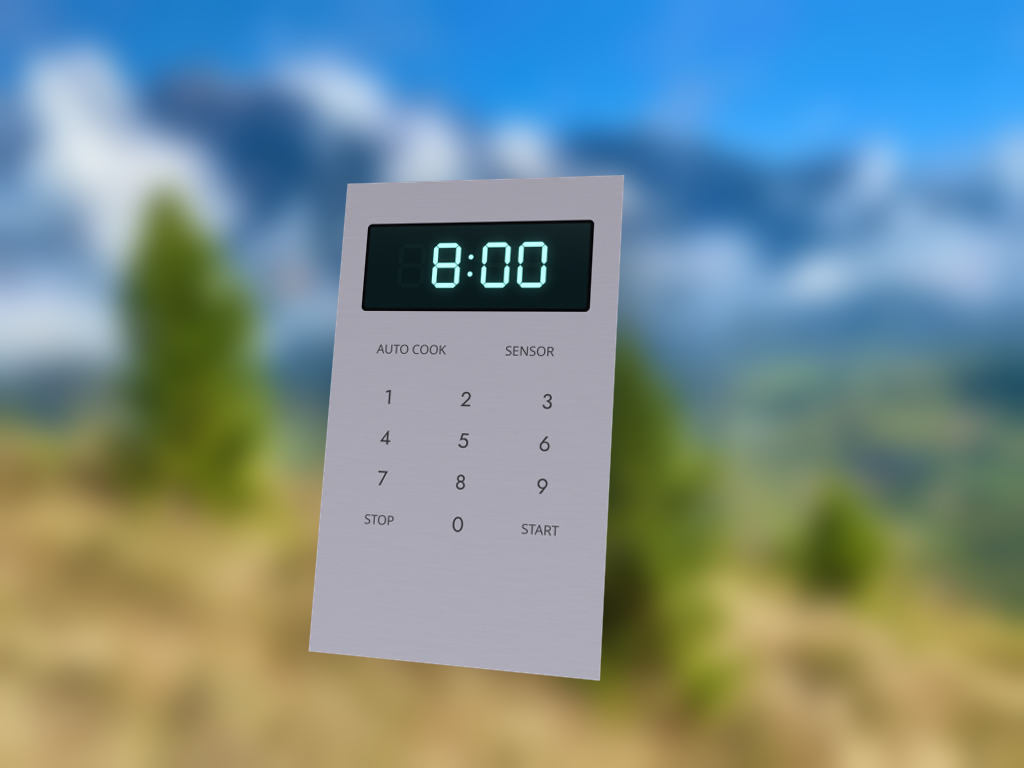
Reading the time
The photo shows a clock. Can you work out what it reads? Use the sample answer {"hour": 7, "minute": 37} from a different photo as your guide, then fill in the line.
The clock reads {"hour": 8, "minute": 0}
